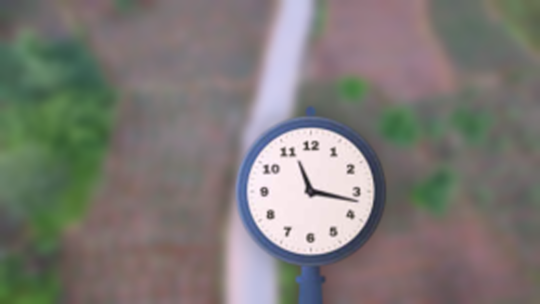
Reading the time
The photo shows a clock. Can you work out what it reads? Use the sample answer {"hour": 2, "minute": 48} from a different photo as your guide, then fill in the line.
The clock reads {"hour": 11, "minute": 17}
